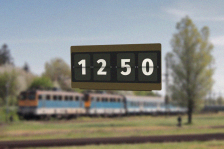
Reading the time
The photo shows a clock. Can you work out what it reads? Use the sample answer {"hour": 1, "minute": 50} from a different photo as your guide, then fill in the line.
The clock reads {"hour": 12, "minute": 50}
